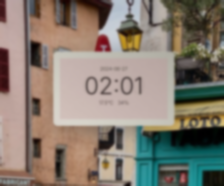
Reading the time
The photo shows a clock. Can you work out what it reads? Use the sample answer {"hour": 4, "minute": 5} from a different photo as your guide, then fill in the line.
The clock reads {"hour": 2, "minute": 1}
